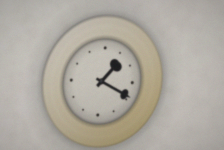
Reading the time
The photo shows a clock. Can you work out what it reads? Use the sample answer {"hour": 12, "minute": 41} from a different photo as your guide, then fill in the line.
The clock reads {"hour": 1, "minute": 19}
